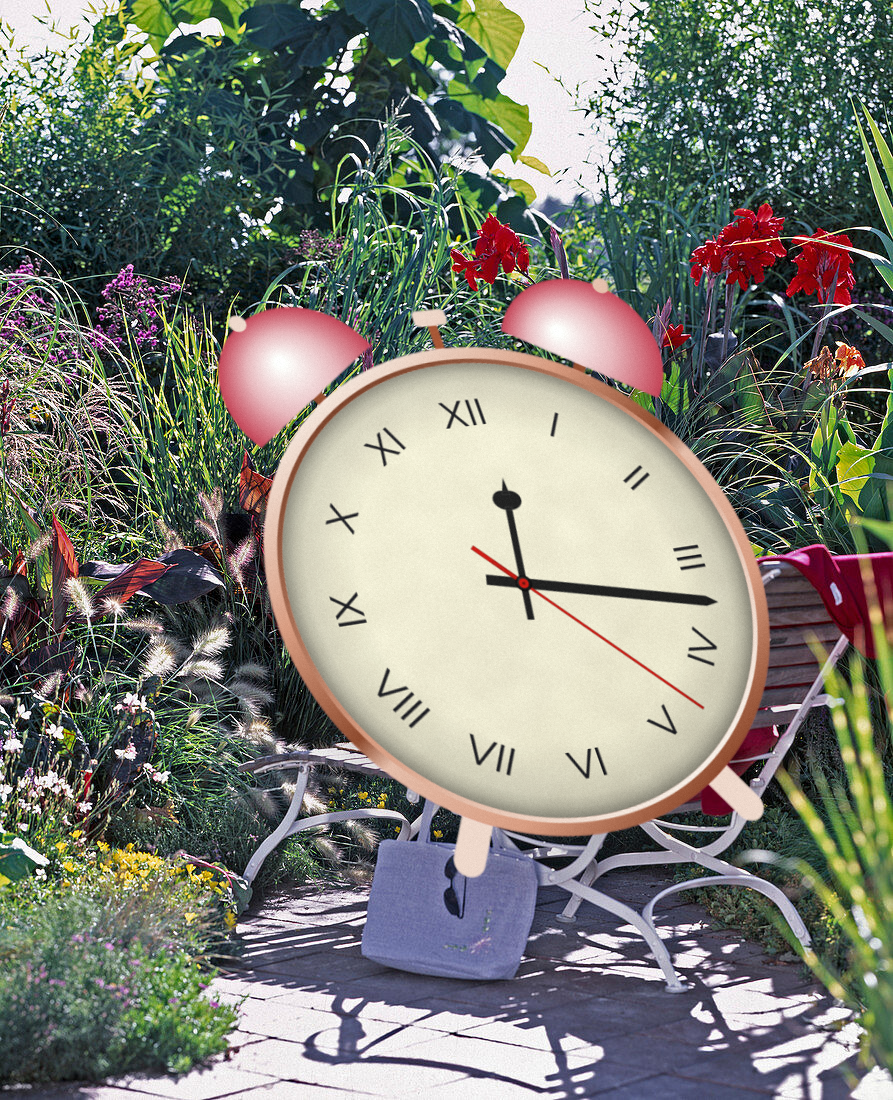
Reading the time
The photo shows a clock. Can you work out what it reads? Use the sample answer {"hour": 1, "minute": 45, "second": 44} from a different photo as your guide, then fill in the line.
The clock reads {"hour": 12, "minute": 17, "second": 23}
